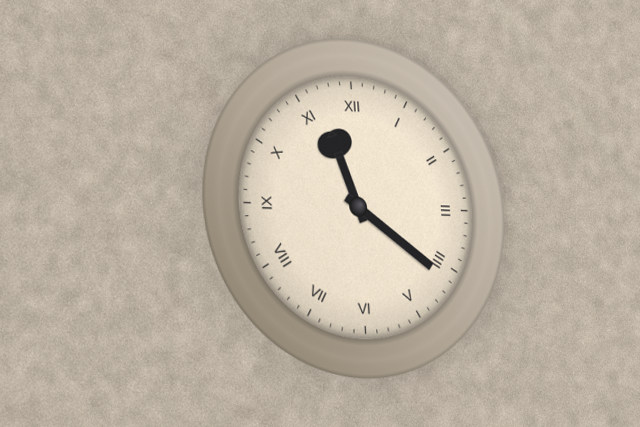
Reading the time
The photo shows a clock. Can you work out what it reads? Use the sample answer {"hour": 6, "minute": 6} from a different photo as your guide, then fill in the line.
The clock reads {"hour": 11, "minute": 21}
